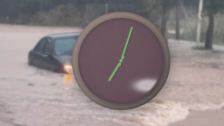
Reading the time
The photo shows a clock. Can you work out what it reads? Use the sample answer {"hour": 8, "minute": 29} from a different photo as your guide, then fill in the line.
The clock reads {"hour": 7, "minute": 3}
